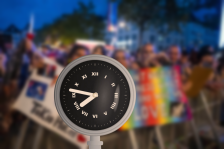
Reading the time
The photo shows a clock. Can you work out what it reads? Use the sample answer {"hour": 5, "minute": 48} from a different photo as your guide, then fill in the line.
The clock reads {"hour": 7, "minute": 47}
